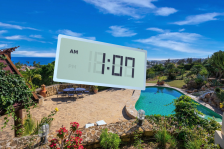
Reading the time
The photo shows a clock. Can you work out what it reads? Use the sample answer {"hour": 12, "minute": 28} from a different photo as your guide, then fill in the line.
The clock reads {"hour": 1, "minute": 7}
